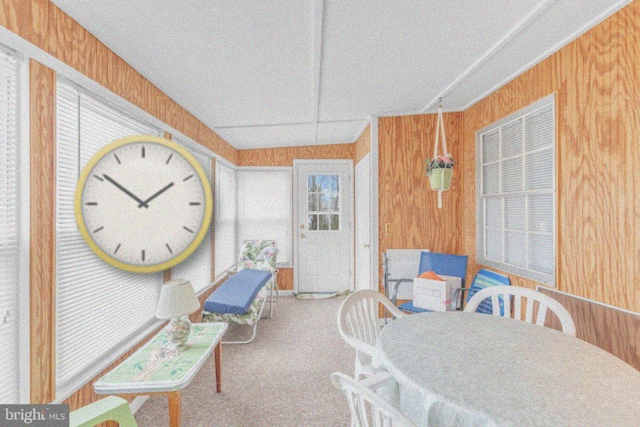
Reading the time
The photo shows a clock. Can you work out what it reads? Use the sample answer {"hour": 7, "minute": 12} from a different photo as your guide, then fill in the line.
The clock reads {"hour": 1, "minute": 51}
